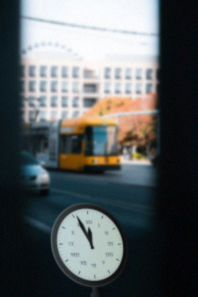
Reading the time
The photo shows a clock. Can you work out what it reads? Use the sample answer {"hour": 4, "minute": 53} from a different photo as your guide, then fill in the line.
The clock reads {"hour": 11, "minute": 56}
